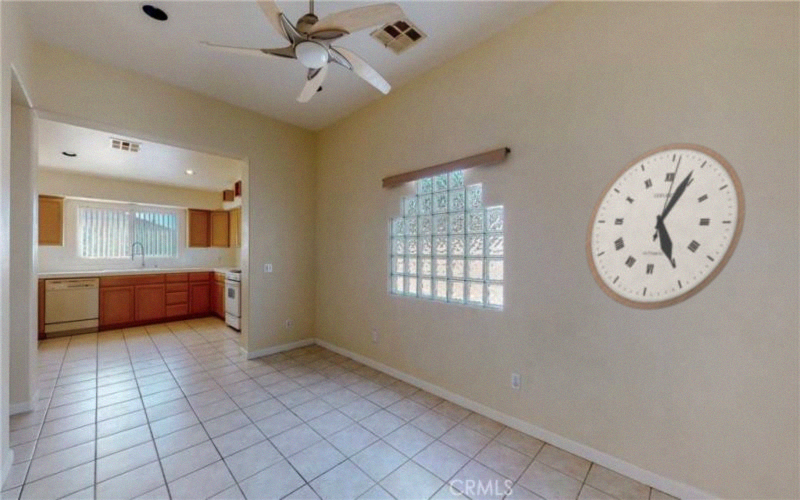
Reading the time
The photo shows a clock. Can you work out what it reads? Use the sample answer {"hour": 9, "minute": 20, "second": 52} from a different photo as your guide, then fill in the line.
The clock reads {"hour": 5, "minute": 4, "second": 1}
